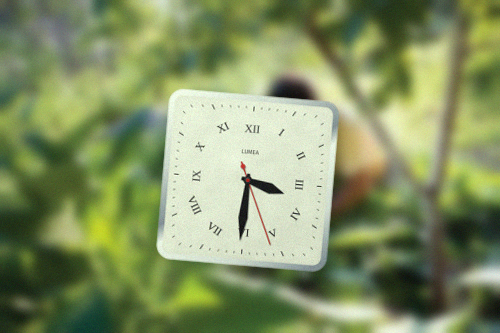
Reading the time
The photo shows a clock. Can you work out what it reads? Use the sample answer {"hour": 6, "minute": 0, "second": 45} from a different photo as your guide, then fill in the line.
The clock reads {"hour": 3, "minute": 30, "second": 26}
